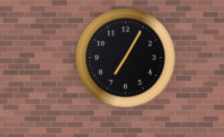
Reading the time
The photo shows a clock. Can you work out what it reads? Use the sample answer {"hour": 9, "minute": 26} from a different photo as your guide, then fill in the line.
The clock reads {"hour": 7, "minute": 5}
